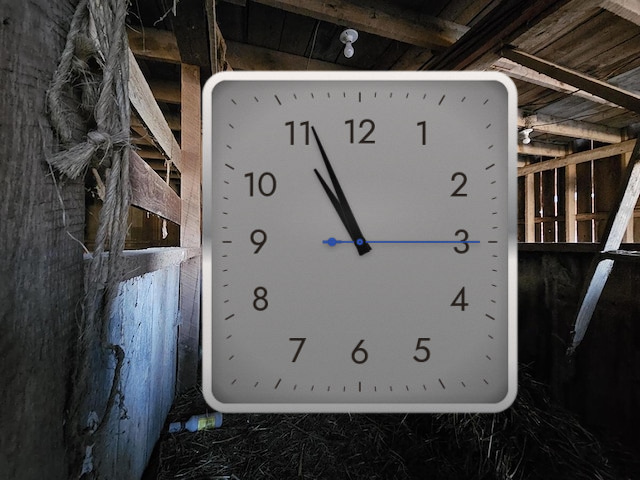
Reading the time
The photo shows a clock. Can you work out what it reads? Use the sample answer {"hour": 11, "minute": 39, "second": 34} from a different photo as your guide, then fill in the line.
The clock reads {"hour": 10, "minute": 56, "second": 15}
